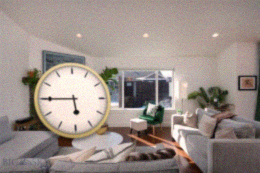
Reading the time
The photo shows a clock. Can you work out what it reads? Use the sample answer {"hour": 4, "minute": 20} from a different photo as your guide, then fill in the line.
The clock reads {"hour": 5, "minute": 45}
